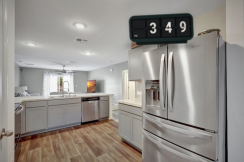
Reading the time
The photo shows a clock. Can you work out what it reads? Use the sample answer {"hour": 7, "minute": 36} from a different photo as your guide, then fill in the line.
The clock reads {"hour": 3, "minute": 49}
